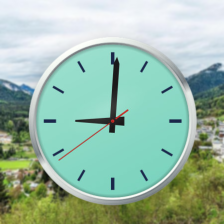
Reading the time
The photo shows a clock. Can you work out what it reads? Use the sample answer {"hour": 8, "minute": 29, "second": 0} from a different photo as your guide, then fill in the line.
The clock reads {"hour": 9, "minute": 0, "second": 39}
